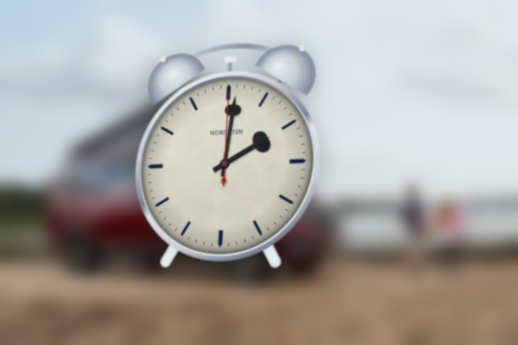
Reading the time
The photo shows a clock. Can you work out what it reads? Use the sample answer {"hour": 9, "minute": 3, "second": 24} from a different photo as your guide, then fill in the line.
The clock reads {"hour": 2, "minute": 1, "second": 0}
